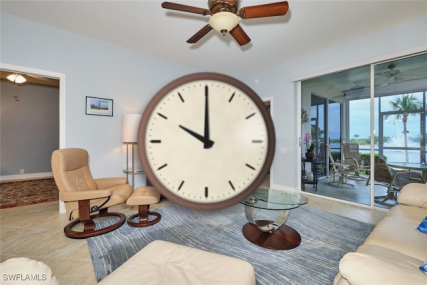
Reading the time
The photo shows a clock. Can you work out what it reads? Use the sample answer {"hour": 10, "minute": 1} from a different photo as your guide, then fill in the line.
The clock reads {"hour": 10, "minute": 0}
